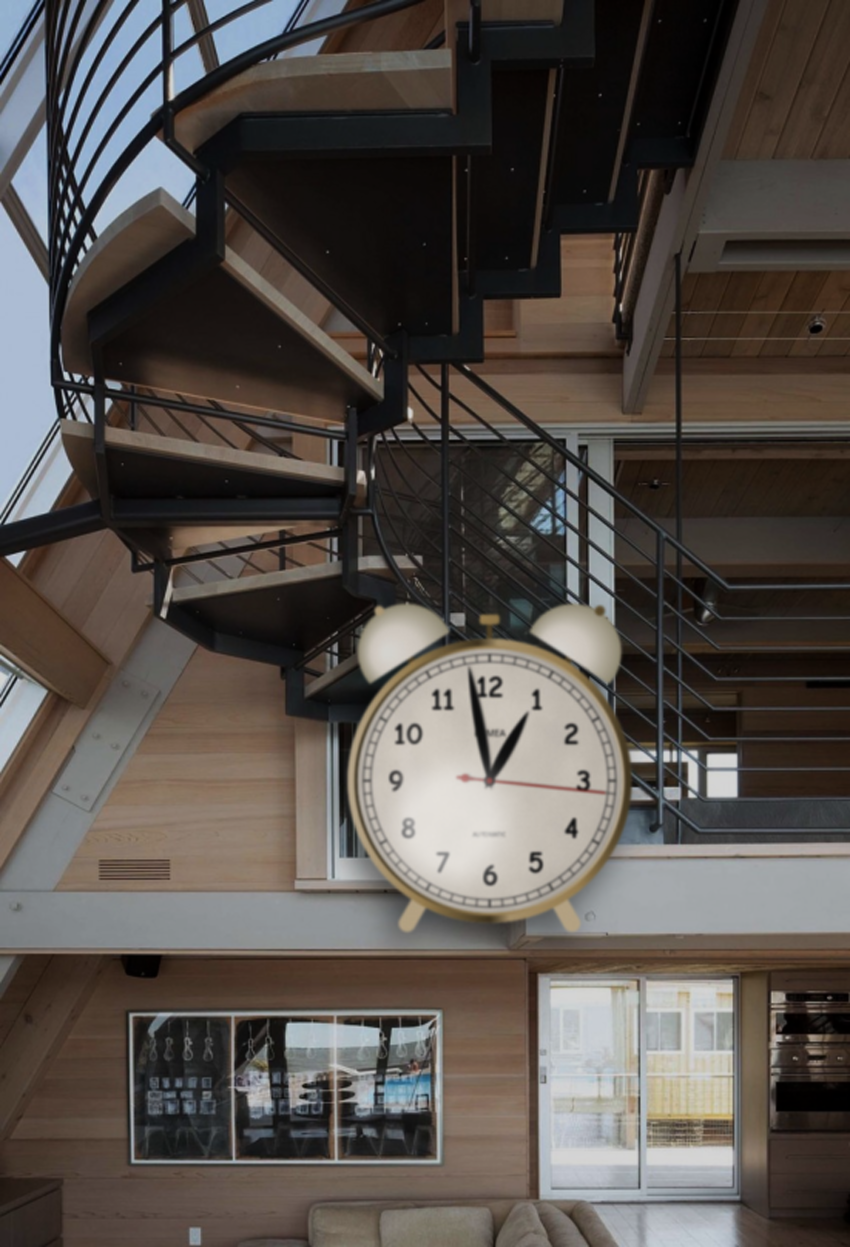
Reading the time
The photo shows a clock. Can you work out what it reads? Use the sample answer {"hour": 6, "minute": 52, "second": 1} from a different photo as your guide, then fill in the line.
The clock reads {"hour": 12, "minute": 58, "second": 16}
